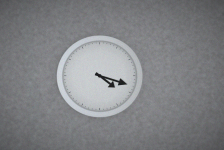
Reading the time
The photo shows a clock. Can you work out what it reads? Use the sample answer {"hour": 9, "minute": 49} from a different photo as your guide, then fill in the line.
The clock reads {"hour": 4, "minute": 18}
